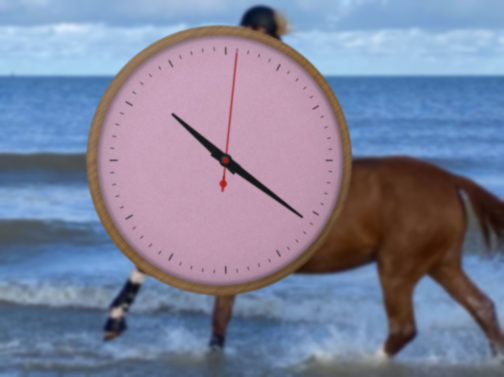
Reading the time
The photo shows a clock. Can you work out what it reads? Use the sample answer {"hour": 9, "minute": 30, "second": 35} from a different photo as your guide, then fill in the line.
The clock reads {"hour": 10, "minute": 21, "second": 1}
